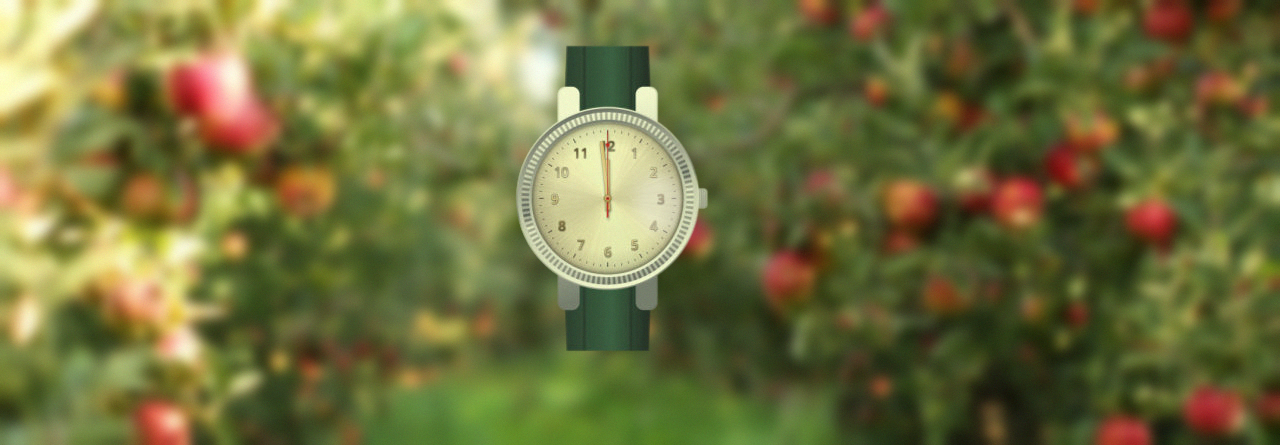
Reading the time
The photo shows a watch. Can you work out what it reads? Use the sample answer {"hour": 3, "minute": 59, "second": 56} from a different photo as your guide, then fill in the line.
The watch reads {"hour": 11, "minute": 59, "second": 0}
